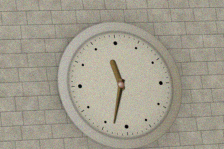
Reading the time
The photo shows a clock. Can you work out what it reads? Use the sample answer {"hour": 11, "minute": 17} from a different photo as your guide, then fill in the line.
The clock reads {"hour": 11, "minute": 33}
